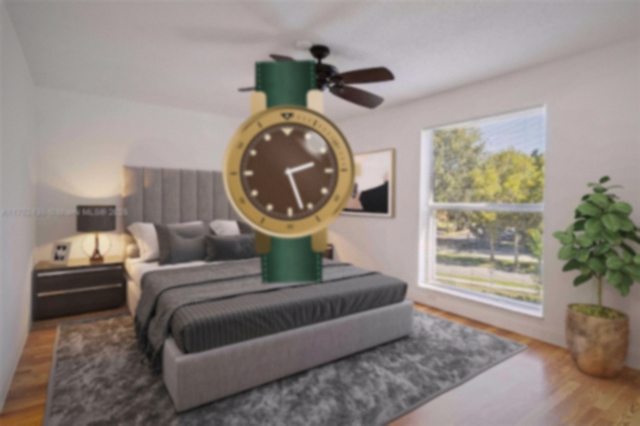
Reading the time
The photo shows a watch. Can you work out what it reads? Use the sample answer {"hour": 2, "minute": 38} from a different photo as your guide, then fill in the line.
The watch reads {"hour": 2, "minute": 27}
